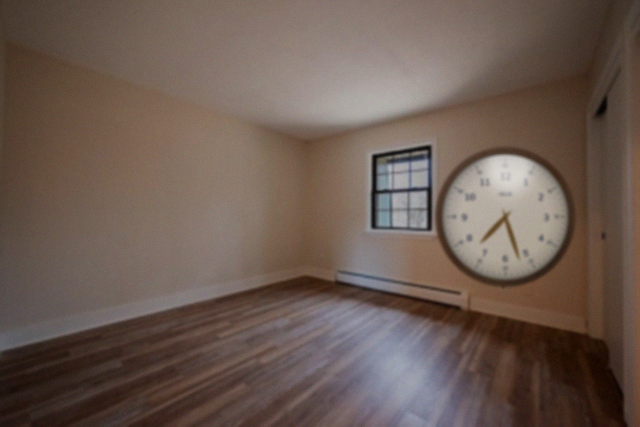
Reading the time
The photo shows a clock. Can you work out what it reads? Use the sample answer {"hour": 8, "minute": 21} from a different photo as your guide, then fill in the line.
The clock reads {"hour": 7, "minute": 27}
